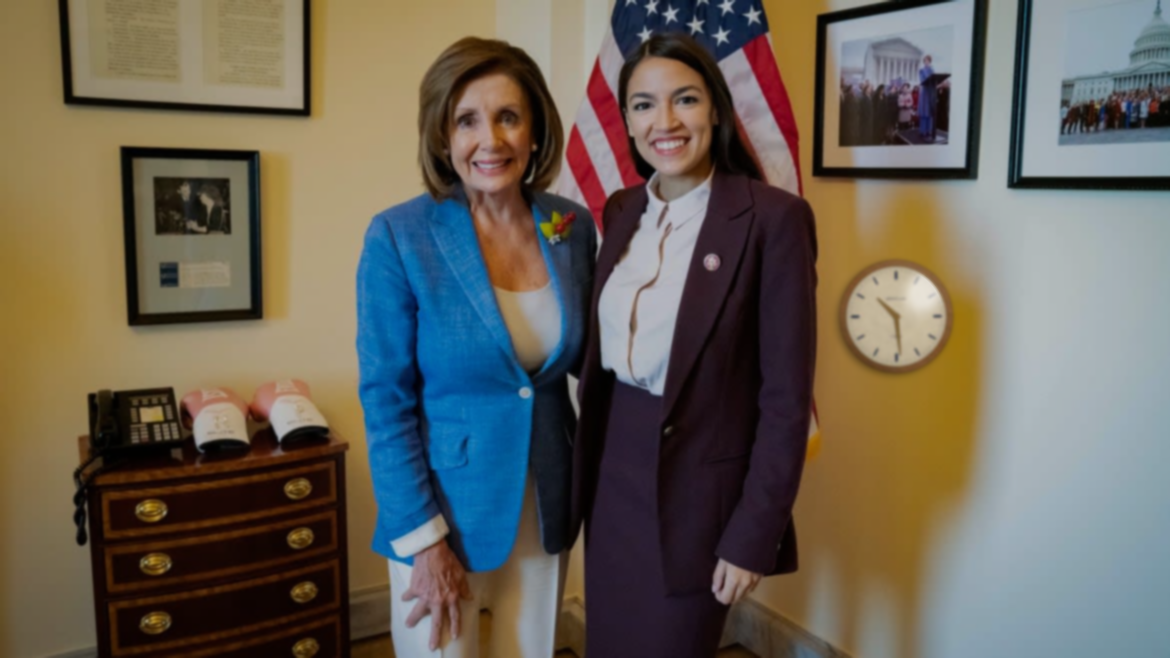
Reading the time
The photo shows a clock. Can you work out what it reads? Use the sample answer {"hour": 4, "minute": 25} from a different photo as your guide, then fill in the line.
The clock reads {"hour": 10, "minute": 29}
